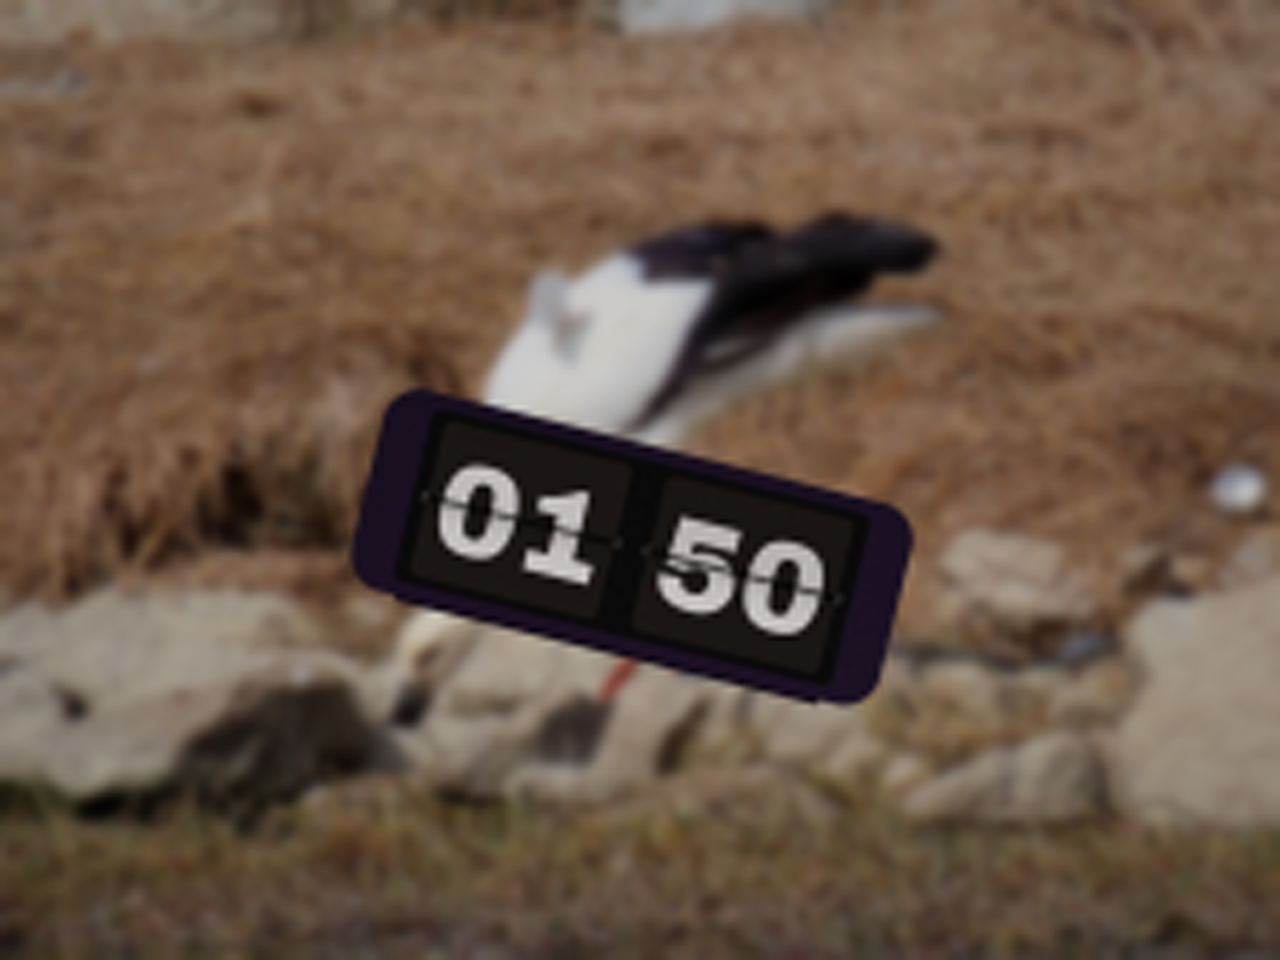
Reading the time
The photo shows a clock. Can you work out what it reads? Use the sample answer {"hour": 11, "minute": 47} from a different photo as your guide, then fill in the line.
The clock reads {"hour": 1, "minute": 50}
